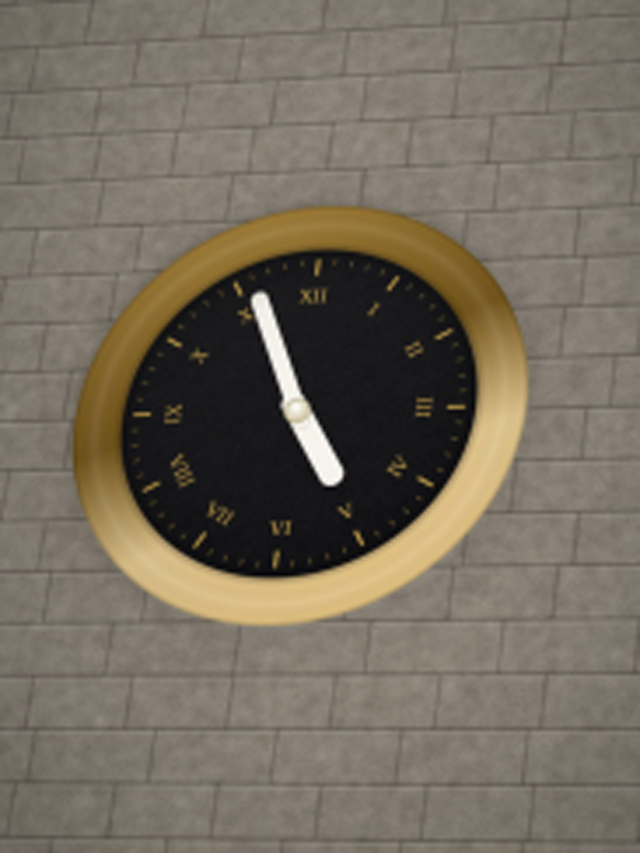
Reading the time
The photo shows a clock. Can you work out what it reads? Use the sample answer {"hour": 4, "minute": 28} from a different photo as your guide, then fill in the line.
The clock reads {"hour": 4, "minute": 56}
